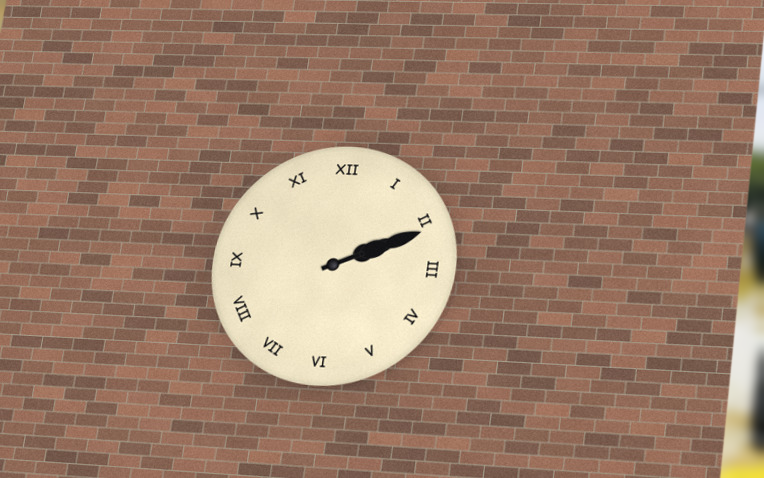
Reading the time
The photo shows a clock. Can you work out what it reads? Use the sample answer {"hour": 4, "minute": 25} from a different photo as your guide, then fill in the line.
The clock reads {"hour": 2, "minute": 11}
